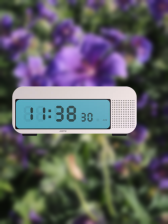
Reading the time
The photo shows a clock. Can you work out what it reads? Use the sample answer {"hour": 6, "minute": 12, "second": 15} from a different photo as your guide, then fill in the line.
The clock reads {"hour": 11, "minute": 38, "second": 30}
